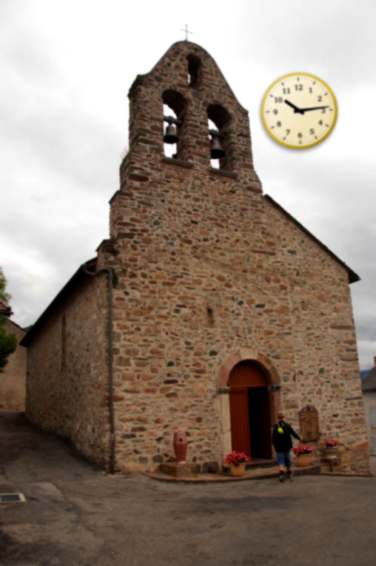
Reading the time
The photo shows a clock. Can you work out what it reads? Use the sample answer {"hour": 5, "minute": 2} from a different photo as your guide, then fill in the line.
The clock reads {"hour": 10, "minute": 14}
